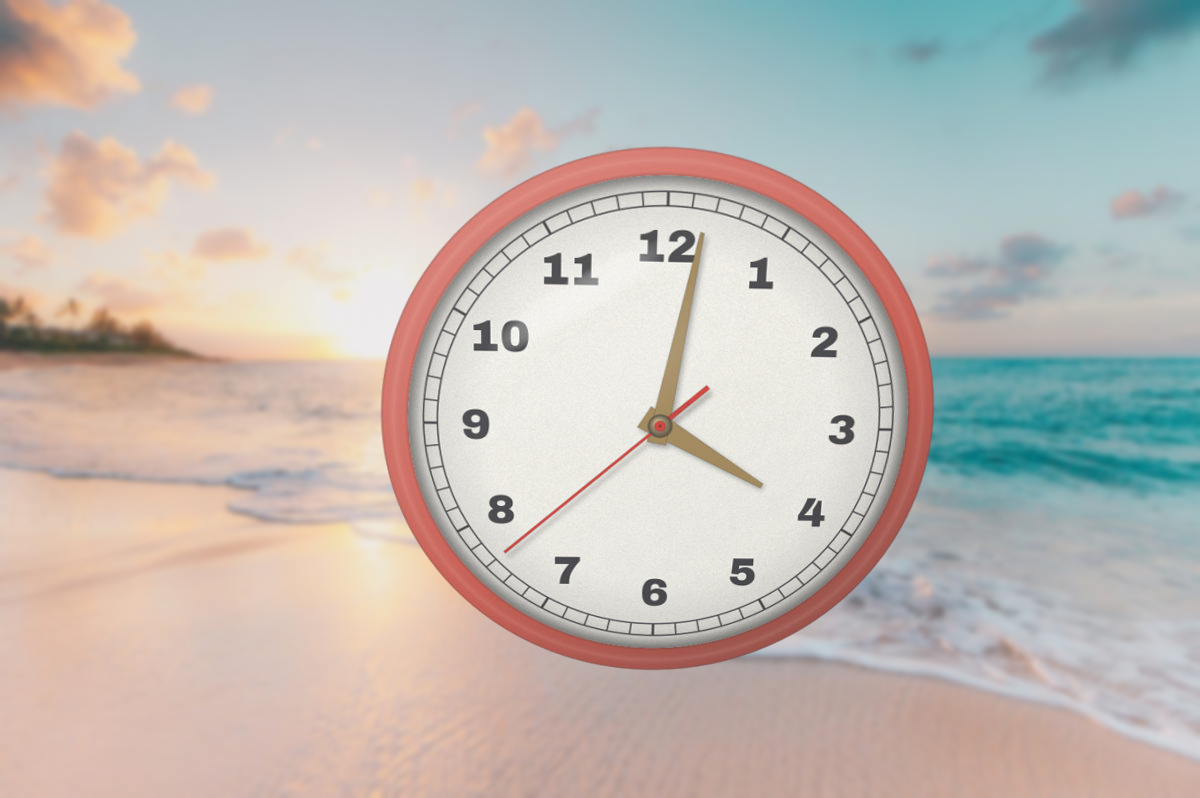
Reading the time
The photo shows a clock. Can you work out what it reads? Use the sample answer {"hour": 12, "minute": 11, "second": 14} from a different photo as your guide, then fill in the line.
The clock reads {"hour": 4, "minute": 1, "second": 38}
